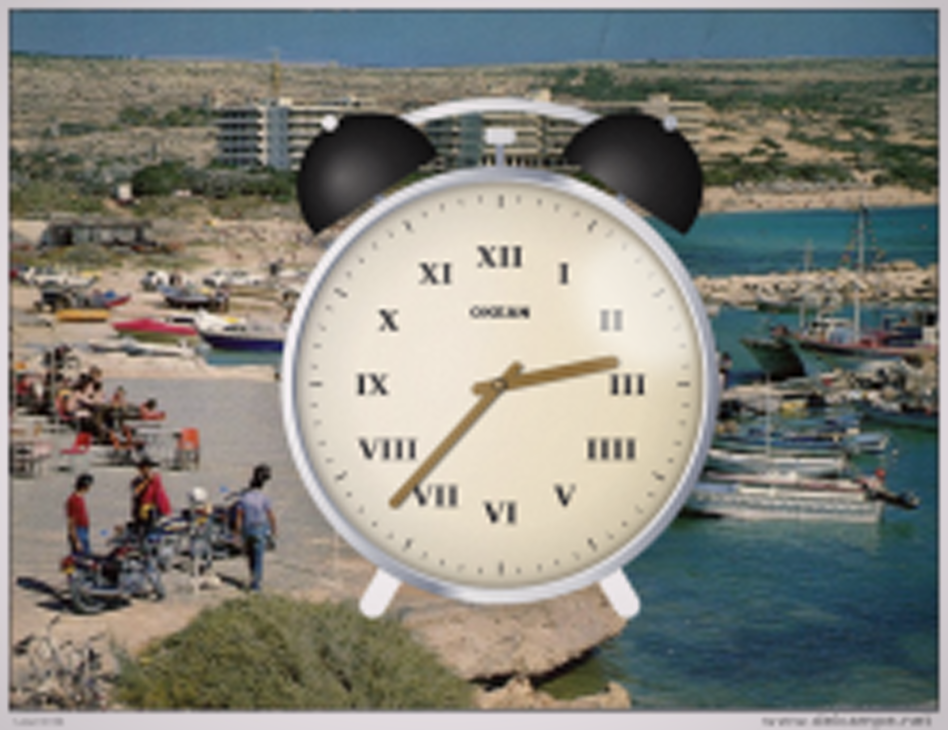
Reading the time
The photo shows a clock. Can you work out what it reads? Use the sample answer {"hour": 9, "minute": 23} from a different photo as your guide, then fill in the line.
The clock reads {"hour": 2, "minute": 37}
